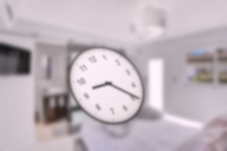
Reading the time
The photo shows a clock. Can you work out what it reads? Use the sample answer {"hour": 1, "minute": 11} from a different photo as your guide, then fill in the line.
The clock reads {"hour": 9, "minute": 24}
